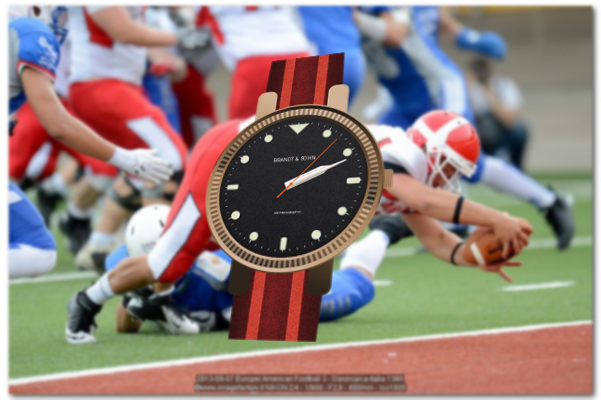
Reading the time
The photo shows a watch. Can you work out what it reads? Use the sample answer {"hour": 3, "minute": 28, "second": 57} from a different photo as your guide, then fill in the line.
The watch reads {"hour": 2, "minute": 11, "second": 7}
